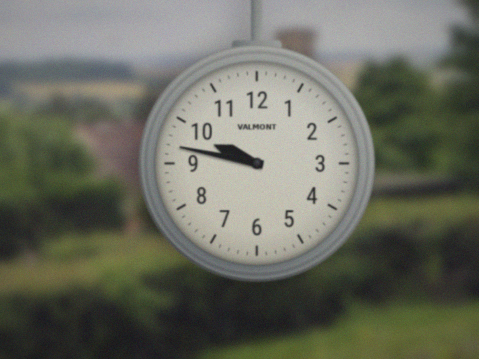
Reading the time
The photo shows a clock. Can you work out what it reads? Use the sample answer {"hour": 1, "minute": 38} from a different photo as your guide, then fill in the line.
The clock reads {"hour": 9, "minute": 47}
